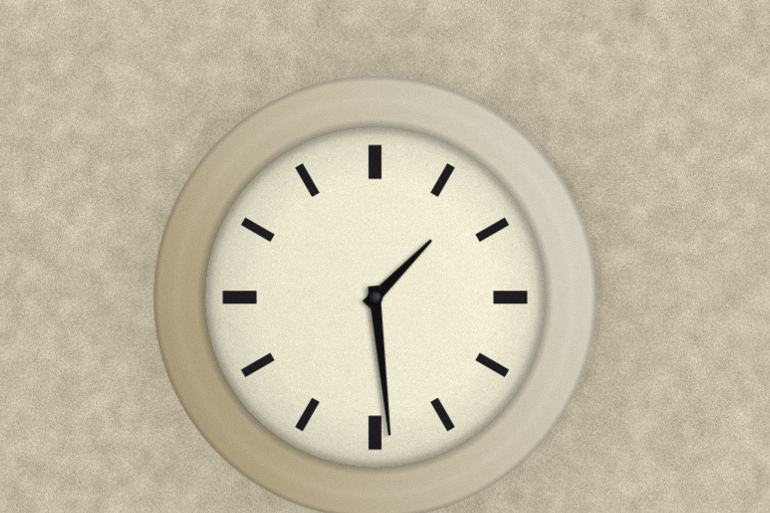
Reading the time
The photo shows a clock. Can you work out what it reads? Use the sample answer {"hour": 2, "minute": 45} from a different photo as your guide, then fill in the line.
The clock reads {"hour": 1, "minute": 29}
